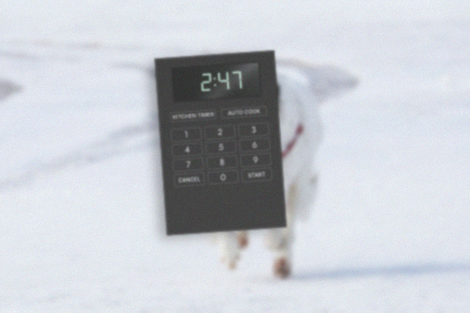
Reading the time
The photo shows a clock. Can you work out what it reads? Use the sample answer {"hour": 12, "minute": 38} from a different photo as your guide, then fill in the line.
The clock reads {"hour": 2, "minute": 47}
